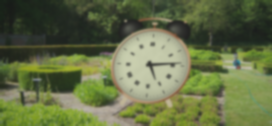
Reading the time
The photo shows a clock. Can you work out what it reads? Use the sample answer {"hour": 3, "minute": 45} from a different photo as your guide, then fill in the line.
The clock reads {"hour": 5, "minute": 14}
